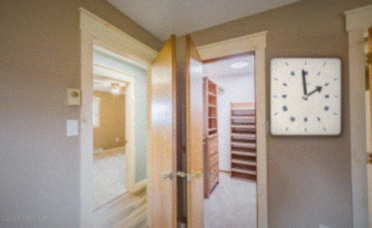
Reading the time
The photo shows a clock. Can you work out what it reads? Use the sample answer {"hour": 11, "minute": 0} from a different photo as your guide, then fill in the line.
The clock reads {"hour": 1, "minute": 59}
